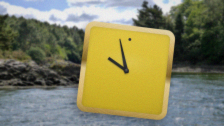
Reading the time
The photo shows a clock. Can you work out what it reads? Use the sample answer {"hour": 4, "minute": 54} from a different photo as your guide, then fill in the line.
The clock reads {"hour": 9, "minute": 57}
